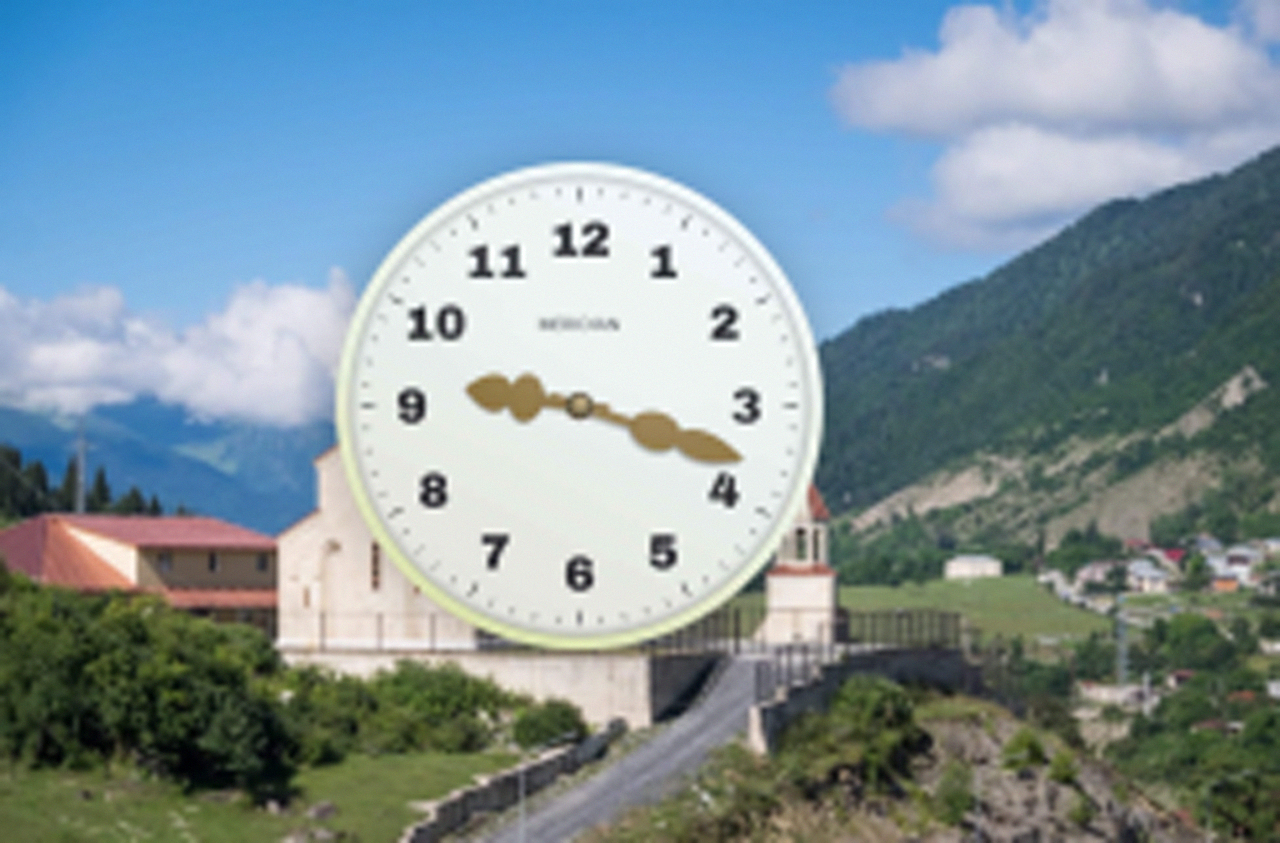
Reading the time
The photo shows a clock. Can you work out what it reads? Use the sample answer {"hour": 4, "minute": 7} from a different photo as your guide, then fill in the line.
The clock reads {"hour": 9, "minute": 18}
